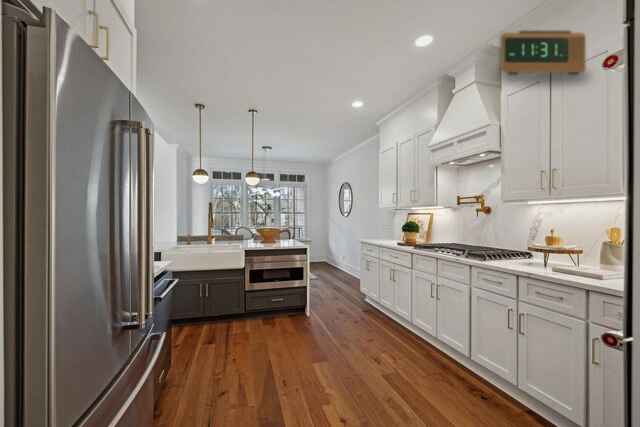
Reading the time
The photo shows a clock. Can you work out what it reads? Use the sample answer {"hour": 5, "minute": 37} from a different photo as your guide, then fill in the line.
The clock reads {"hour": 11, "minute": 31}
